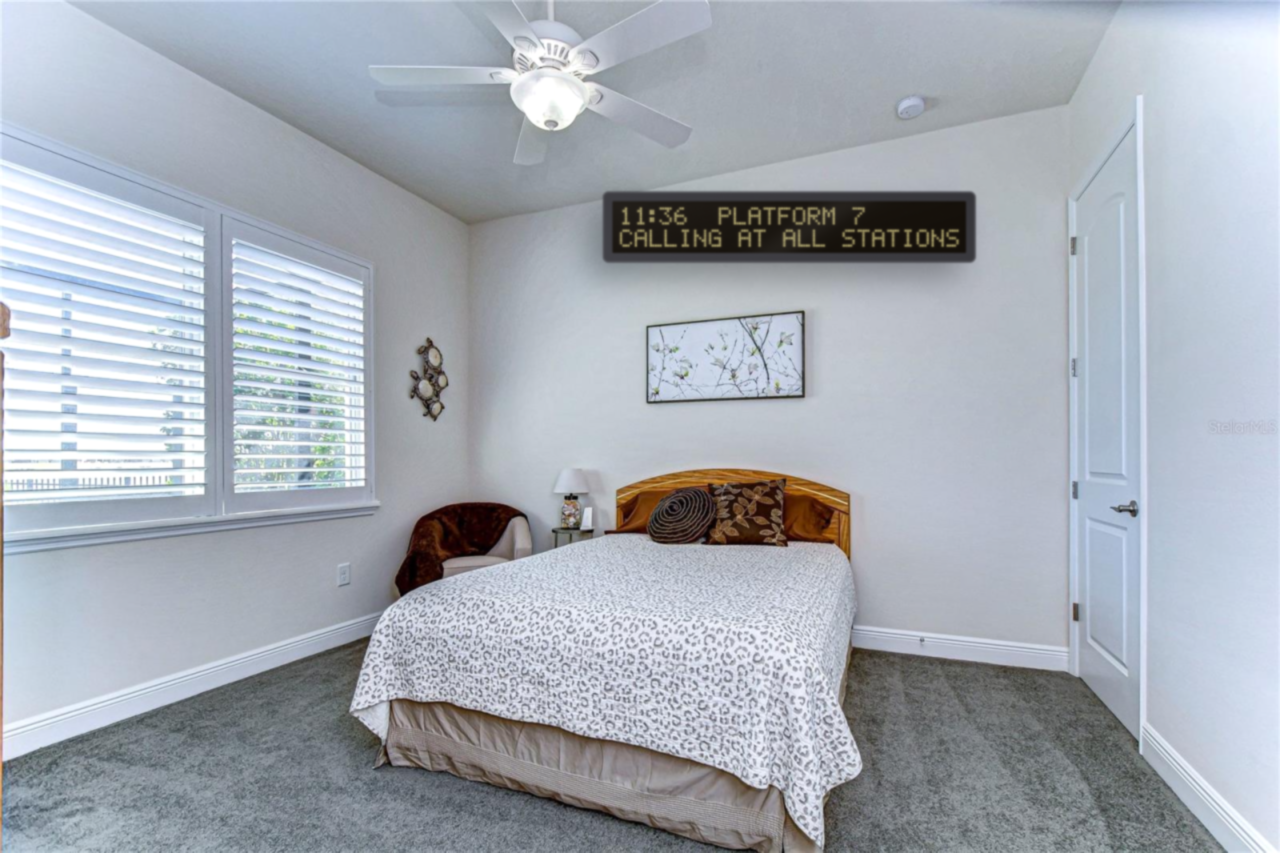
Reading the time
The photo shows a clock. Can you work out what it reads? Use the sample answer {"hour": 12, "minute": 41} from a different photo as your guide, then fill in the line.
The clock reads {"hour": 11, "minute": 36}
